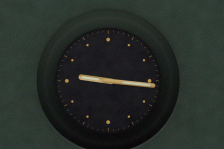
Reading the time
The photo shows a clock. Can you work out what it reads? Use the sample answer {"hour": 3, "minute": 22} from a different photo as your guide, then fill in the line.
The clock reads {"hour": 9, "minute": 16}
